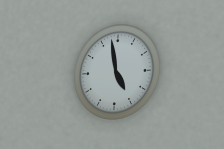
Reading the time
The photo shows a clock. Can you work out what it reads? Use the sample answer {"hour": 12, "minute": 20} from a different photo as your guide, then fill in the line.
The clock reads {"hour": 4, "minute": 58}
